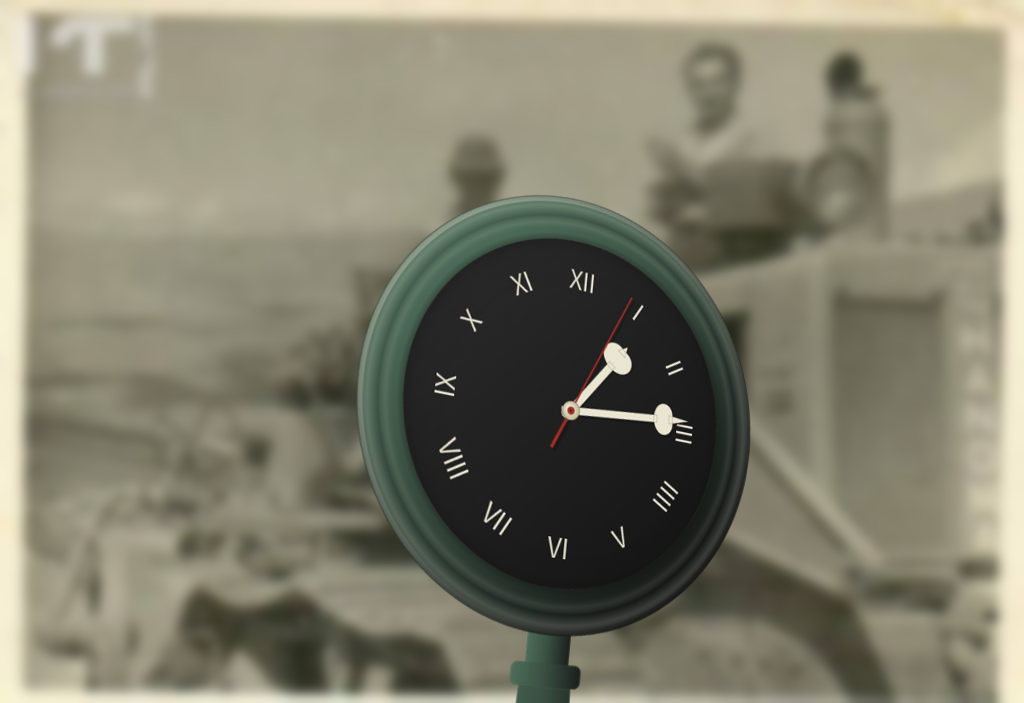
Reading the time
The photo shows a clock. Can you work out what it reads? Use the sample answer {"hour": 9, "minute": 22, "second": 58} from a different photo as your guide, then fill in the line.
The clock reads {"hour": 1, "minute": 14, "second": 4}
